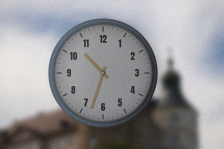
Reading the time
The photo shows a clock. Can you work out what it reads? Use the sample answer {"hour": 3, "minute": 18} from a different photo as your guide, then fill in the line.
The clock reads {"hour": 10, "minute": 33}
